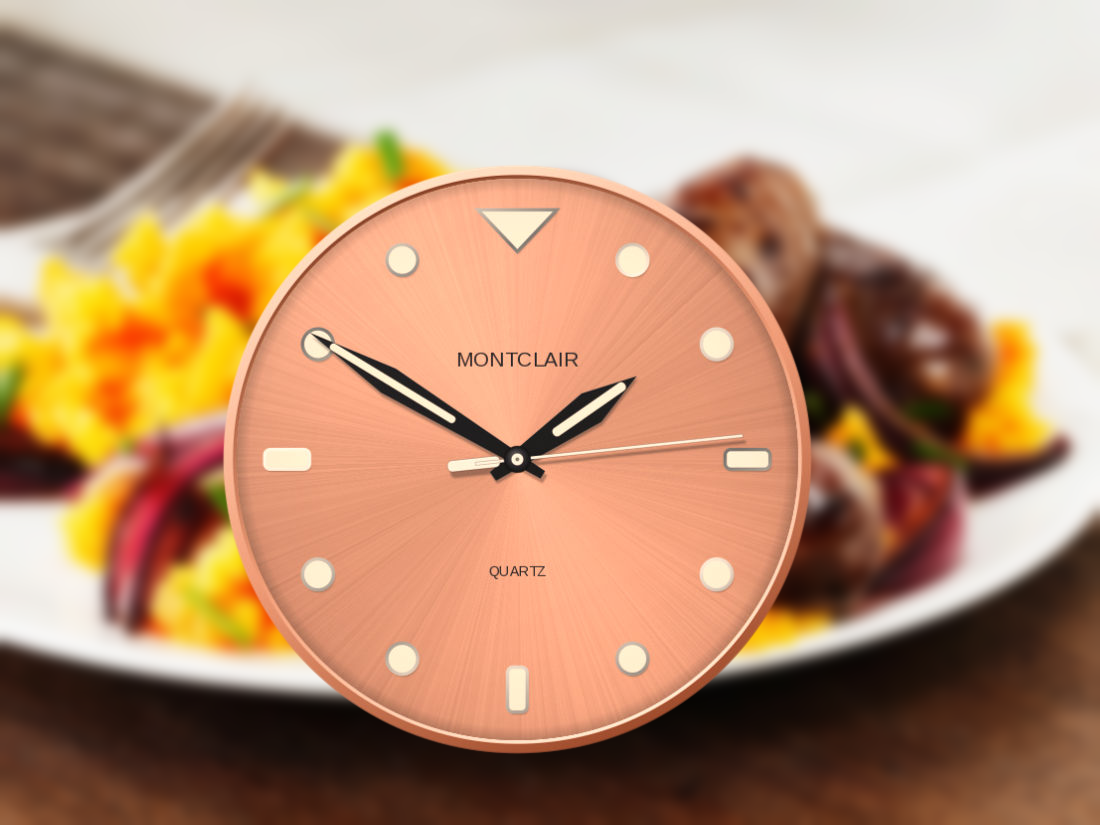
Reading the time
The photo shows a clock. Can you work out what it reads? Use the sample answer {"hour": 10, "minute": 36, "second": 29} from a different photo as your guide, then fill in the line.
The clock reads {"hour": 1, "minute": 50, "second": 14}
